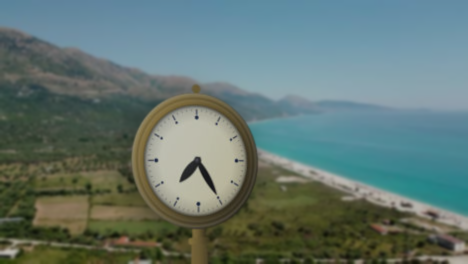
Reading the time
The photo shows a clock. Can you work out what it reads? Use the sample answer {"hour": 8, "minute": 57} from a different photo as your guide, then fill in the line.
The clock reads {"hour": 7, "minute": 25}
